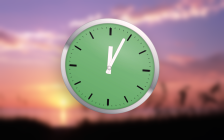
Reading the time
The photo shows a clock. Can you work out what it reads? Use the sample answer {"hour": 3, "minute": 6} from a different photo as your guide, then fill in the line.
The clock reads {"hour": 12, "minute": 4}
